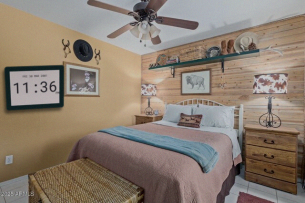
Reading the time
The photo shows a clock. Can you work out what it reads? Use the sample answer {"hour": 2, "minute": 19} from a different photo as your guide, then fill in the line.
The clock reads {"hour": 11, "minute": 36}
